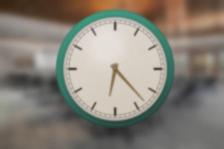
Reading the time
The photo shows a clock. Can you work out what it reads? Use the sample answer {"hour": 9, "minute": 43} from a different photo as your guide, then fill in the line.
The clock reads {"hour": 6, "minute": 23}
